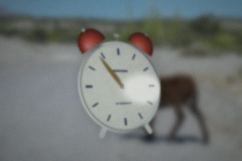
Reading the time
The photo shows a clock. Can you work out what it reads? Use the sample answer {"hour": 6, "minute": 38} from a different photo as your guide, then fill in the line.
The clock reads {"hour": 10, "minute": 54}
